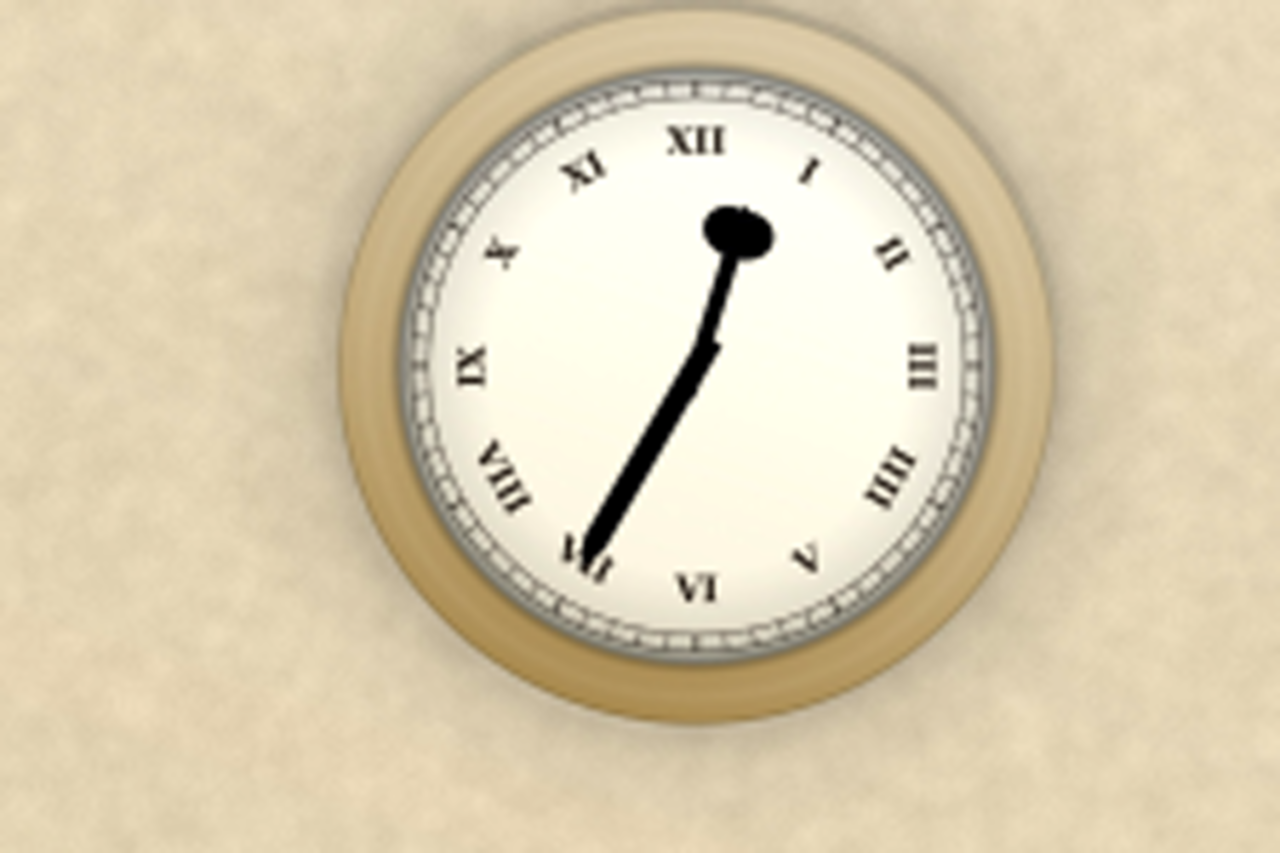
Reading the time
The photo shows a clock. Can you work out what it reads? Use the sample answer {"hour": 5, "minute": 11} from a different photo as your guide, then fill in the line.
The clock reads {"hour": 12, "minute": 35}
